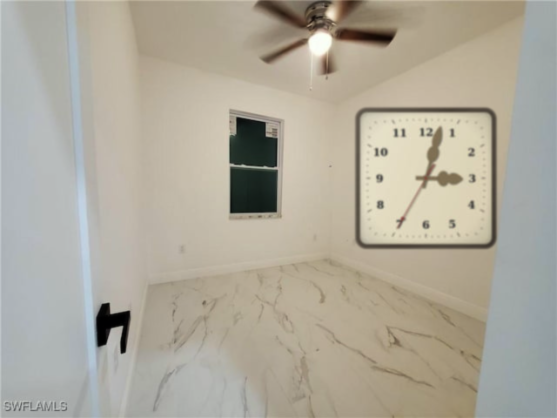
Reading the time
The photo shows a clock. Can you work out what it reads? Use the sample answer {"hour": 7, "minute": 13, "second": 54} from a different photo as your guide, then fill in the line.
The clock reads {"hour": 3, "minute": 2, "second": 35}
